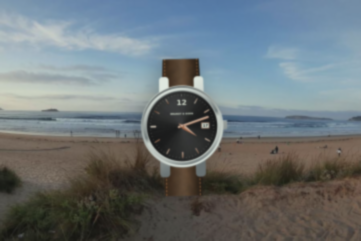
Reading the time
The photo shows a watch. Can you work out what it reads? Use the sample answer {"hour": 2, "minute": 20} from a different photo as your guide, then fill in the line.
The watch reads {"hour": 4, "minute": 12}
